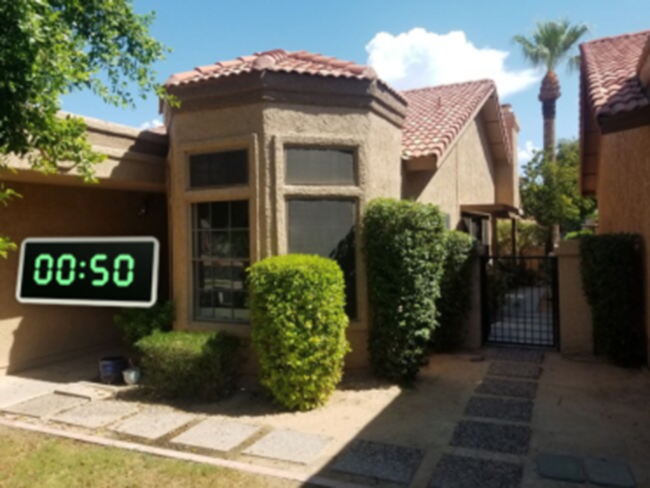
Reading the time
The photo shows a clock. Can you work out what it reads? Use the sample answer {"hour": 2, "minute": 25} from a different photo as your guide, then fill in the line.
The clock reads {"hour": 0, "minute": 50}
